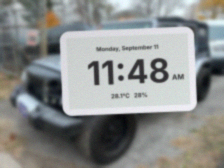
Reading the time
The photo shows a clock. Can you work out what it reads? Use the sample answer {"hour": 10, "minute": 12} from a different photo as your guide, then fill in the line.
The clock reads {"hour": 11, "minute": 48}
